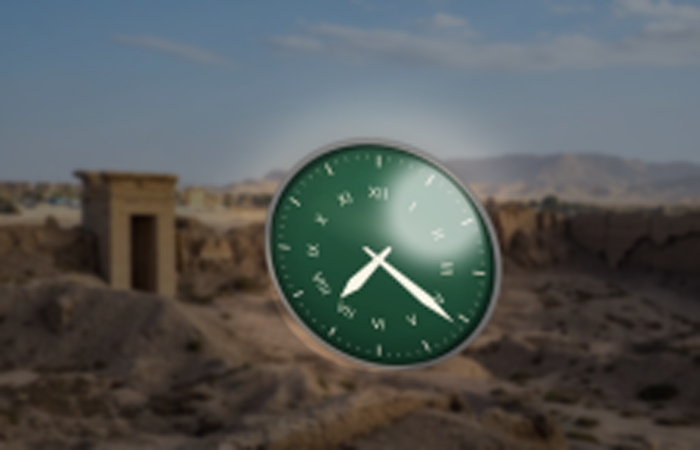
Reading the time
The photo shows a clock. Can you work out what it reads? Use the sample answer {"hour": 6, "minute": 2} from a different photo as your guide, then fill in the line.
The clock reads {"hour": 7, "minute": 21}
